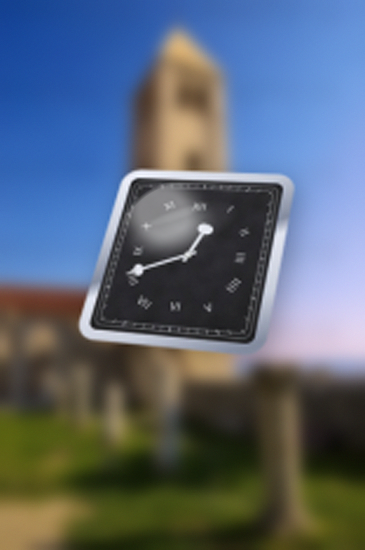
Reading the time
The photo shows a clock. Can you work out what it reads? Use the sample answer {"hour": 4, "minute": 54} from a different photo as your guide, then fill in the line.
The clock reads {"hour": 12, "minute": 41}
